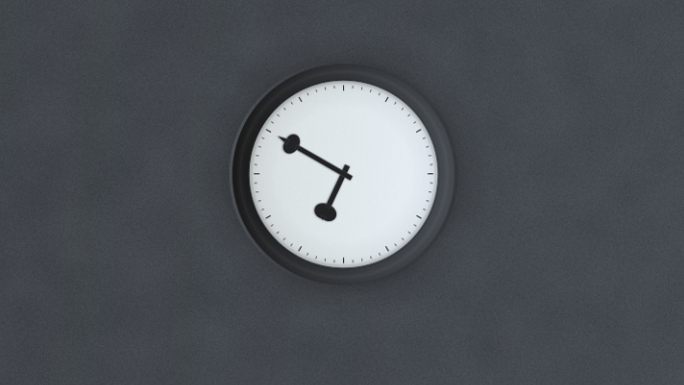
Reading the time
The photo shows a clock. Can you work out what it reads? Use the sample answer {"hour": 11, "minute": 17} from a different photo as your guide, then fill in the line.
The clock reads {"hour": 6, "minute": 50}
